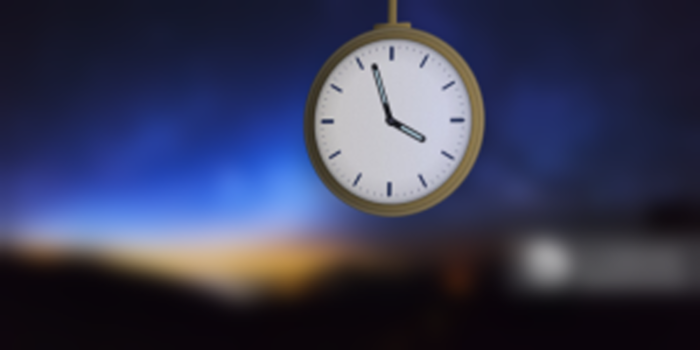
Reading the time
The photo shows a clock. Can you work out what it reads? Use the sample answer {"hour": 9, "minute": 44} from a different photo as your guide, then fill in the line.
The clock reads {"hour": 3, "minute": 57}
